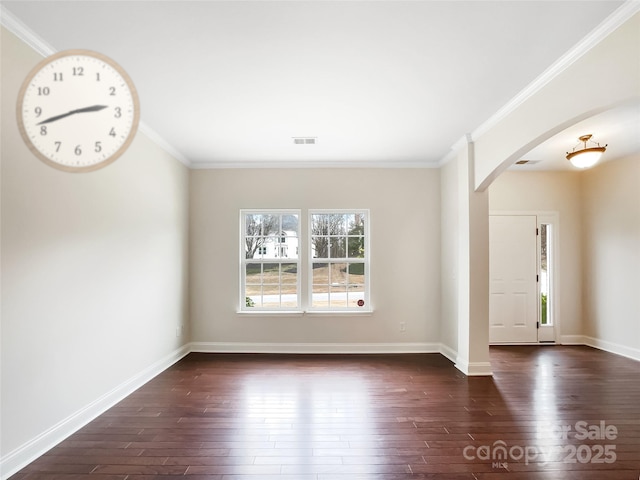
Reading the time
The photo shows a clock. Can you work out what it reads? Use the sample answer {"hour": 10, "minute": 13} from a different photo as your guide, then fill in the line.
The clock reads {"hour": 2, "minute": 42}
